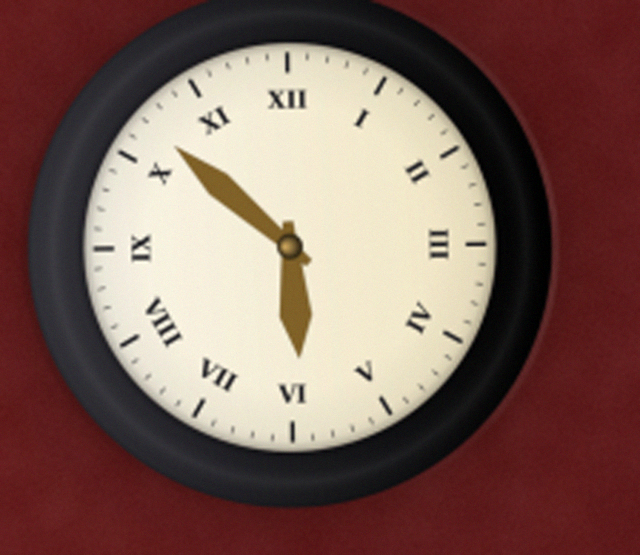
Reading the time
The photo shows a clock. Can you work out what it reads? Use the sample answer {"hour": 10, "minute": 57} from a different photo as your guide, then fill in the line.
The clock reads {"hour": 5, "minute": 52}
